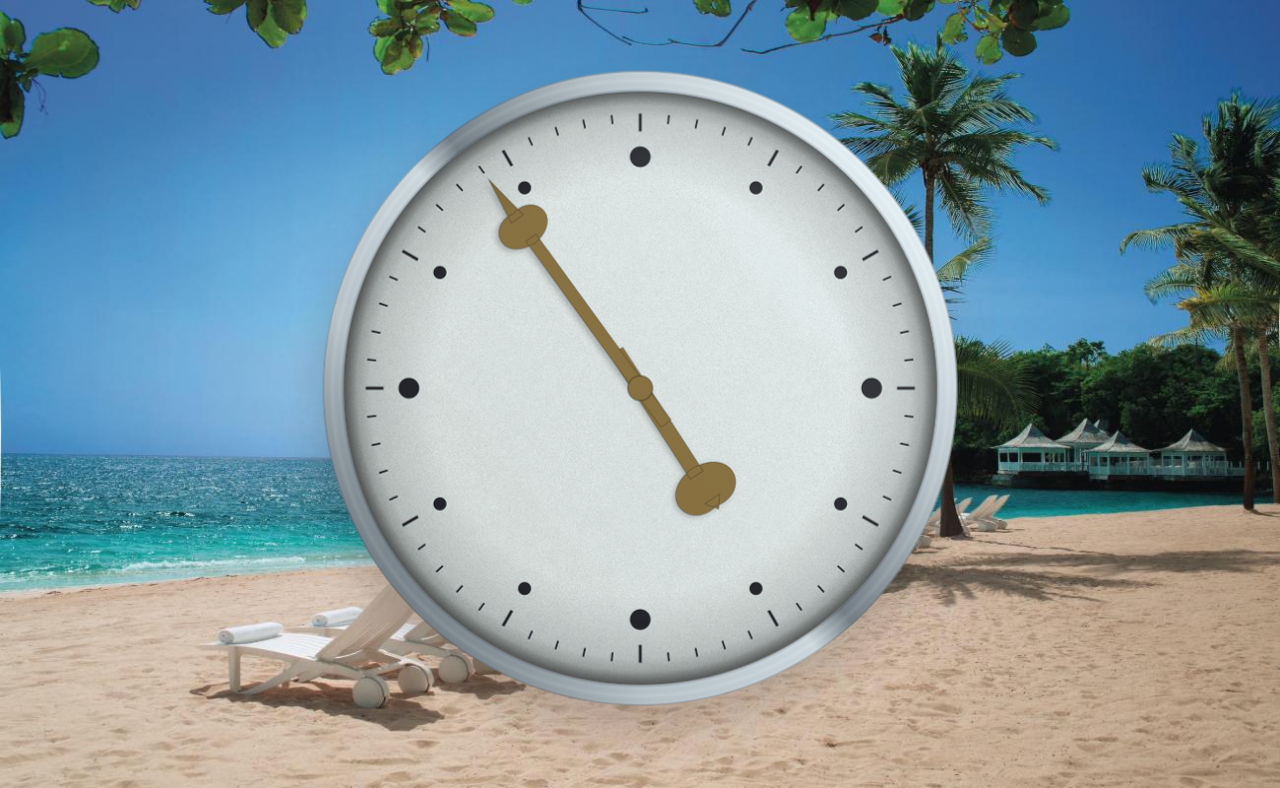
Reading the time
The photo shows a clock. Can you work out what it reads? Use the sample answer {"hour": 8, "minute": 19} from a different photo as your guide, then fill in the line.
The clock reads {"hour": 4, "minute": 54}
